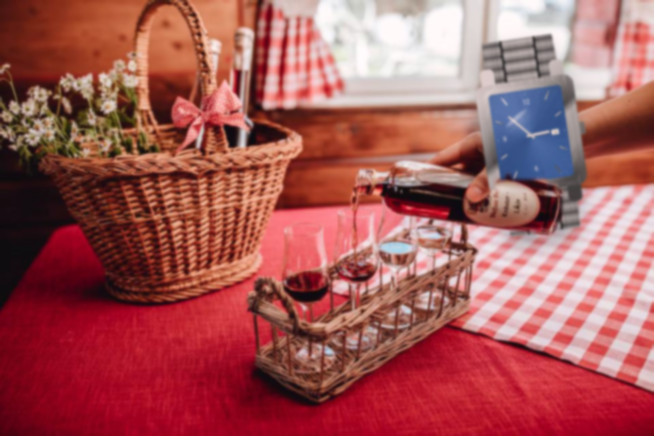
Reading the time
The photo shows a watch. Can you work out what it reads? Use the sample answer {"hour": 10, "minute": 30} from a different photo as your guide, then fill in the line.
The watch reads {"hour": 2, "minute": 53}
